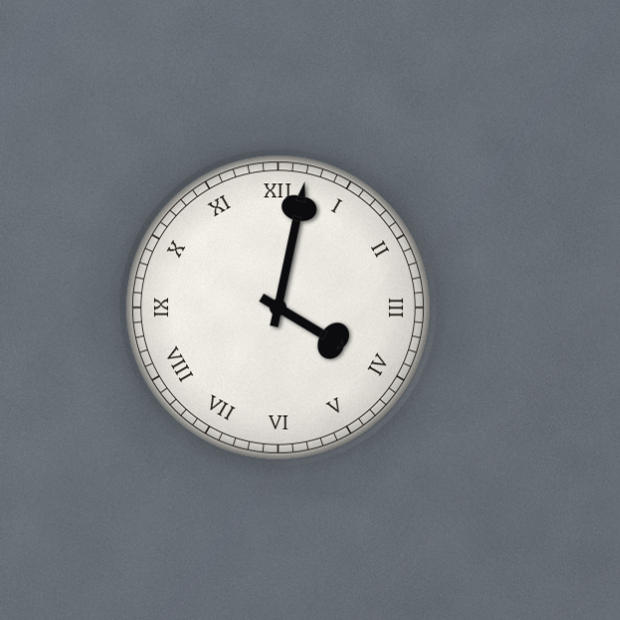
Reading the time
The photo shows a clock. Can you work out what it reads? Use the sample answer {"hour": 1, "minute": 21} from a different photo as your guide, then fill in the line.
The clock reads {"hour": 4, "minute": 2}
